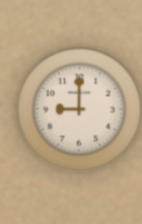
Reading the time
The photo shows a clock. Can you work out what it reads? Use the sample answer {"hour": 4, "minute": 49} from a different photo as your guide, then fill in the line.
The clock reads {"hour": 9, "minute": 0}
